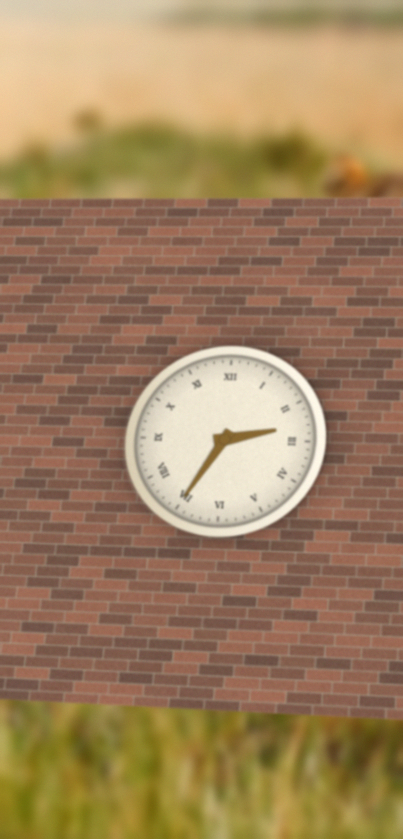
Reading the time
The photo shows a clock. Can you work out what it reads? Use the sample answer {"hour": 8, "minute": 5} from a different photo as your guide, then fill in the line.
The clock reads {"hour": 2, "minute": 35}
